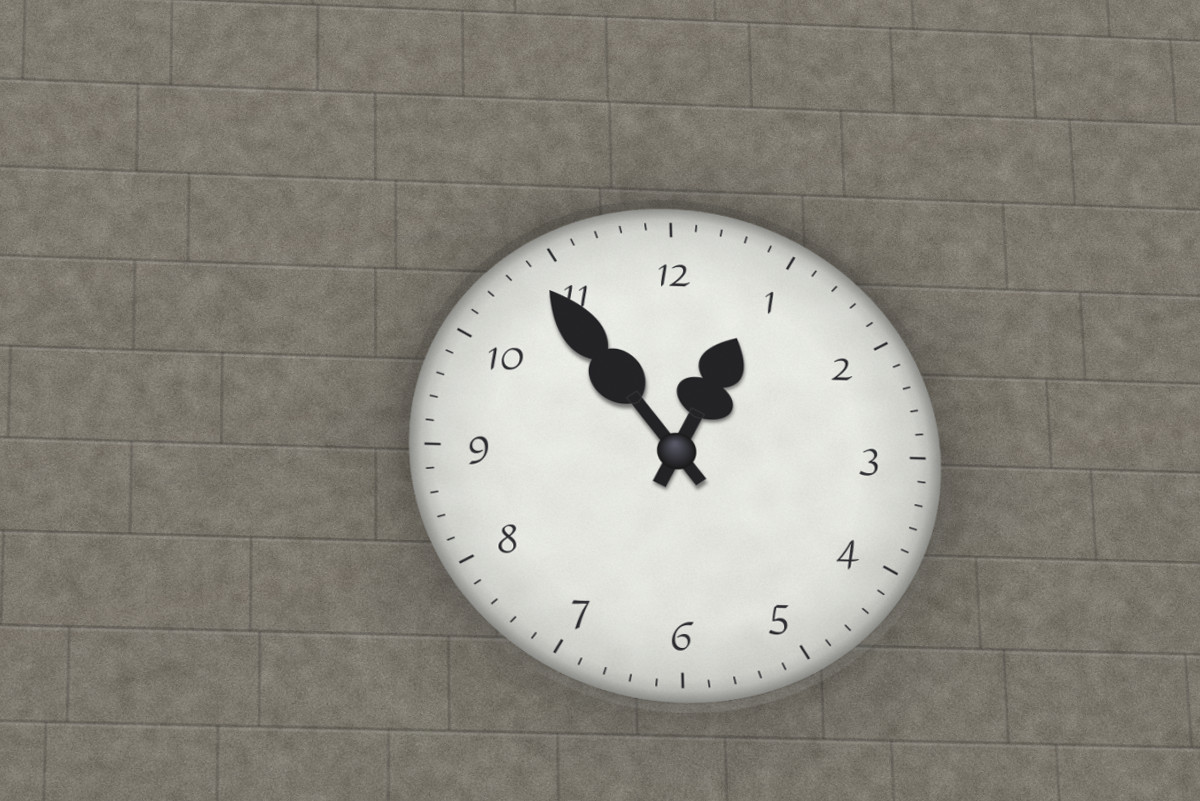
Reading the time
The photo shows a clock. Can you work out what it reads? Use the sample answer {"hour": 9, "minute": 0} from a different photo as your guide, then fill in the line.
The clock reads {"hour": 12, "minute": 54}
